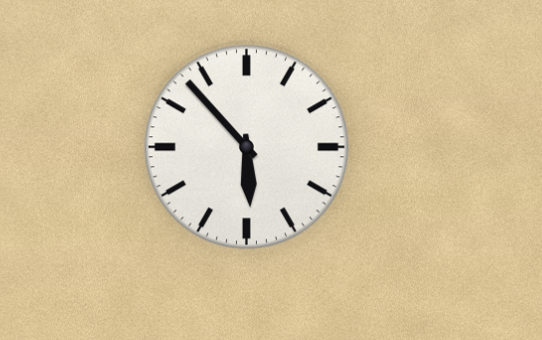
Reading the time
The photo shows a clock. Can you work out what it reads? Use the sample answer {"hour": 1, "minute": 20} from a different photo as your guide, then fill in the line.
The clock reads {"hour": 5, "minute": 53}
